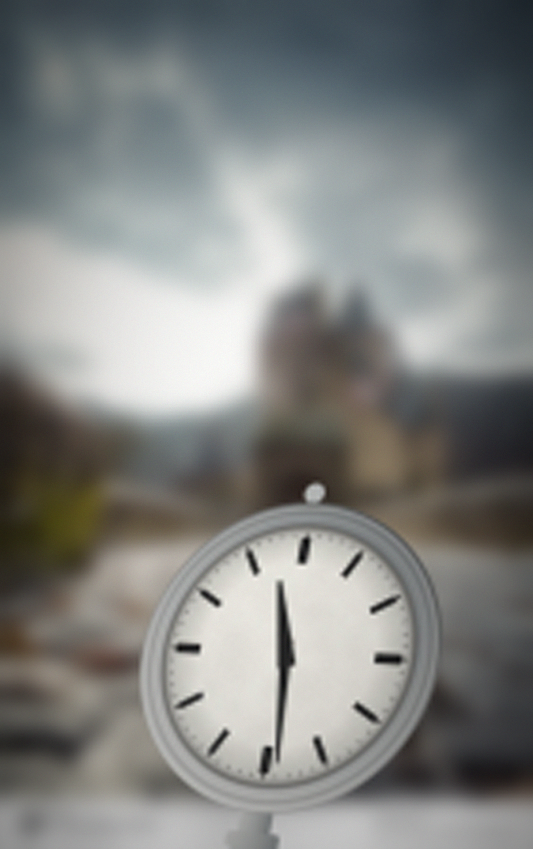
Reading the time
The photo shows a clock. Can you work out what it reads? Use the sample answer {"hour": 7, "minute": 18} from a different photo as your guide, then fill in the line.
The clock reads {"hour": 11, "minute": 29}
